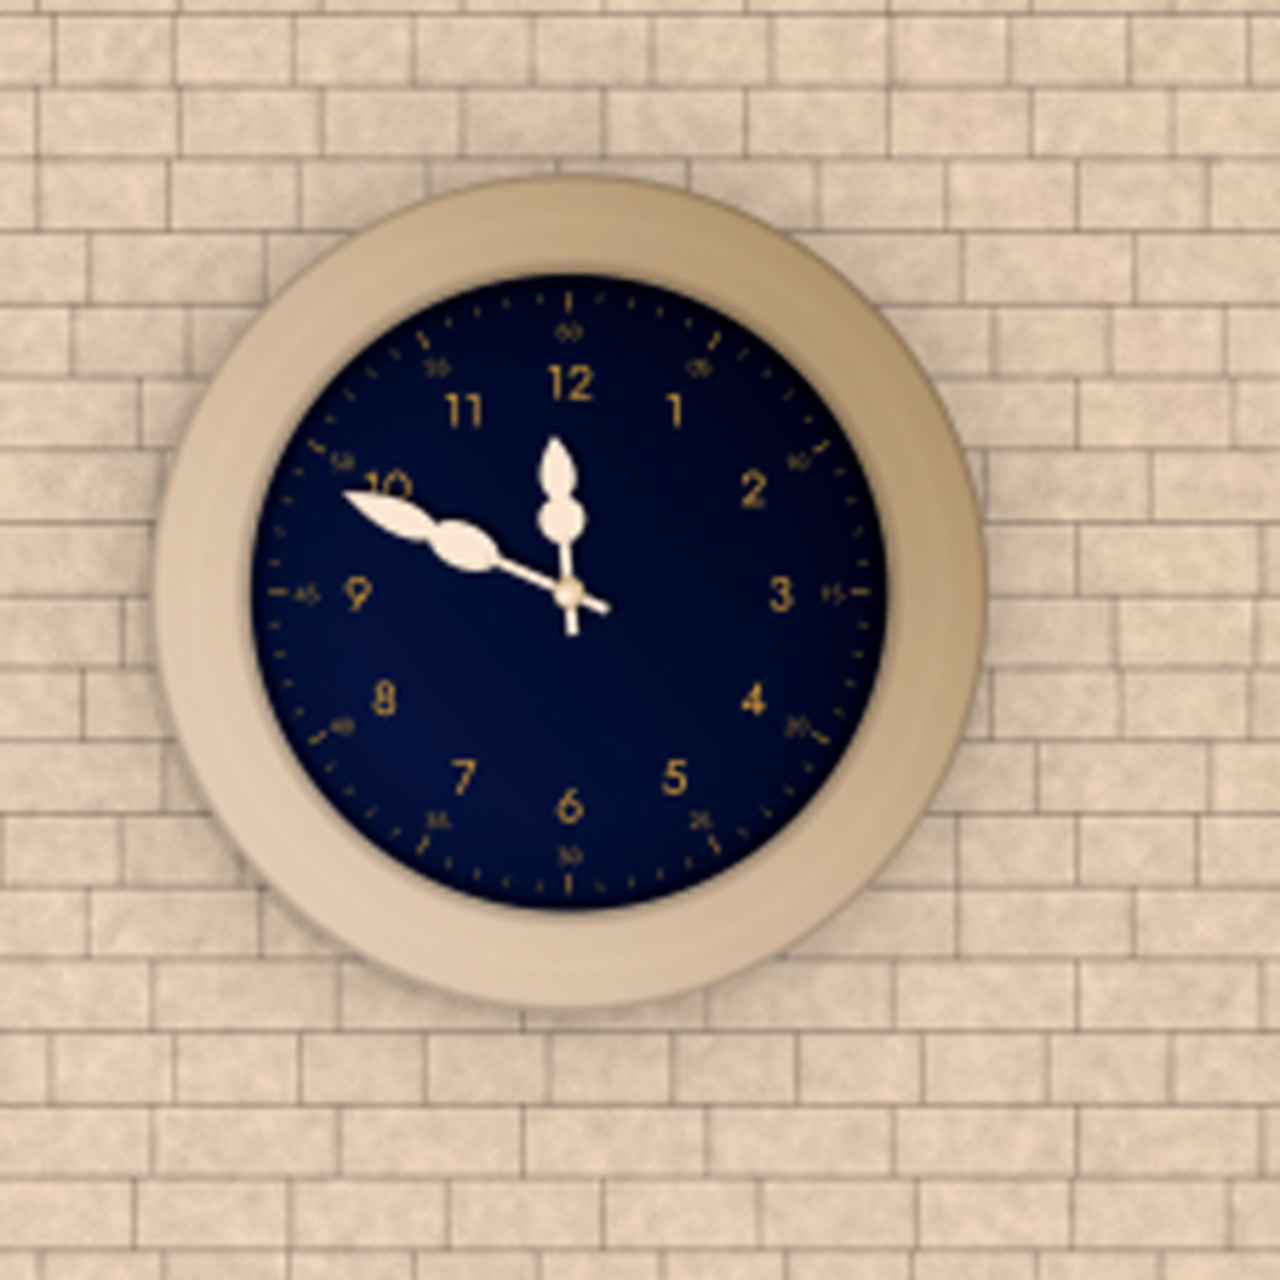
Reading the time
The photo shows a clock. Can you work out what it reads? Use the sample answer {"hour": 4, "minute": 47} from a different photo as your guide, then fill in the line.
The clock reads {"hour": 11, "minute": 49}
